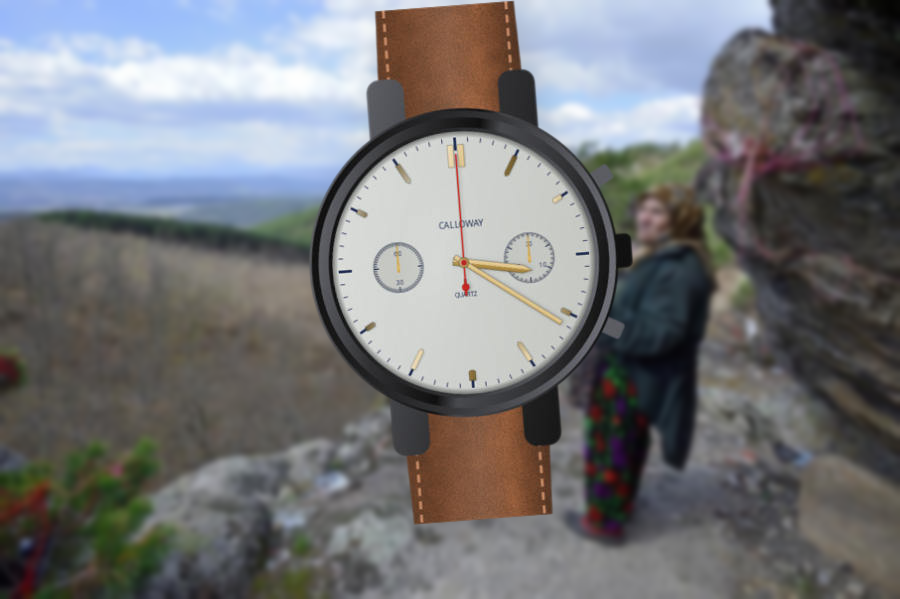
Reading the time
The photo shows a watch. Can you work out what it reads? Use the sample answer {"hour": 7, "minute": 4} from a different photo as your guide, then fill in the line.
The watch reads {"hour": 3, "minute": 21}
